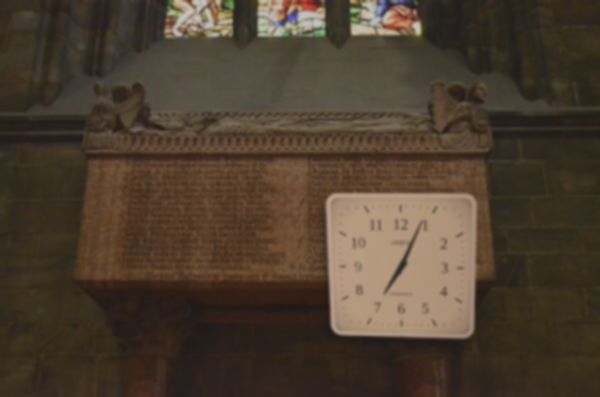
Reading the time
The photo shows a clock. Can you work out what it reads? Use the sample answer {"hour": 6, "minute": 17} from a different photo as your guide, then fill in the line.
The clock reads {"hour": 7, "minute": 4}
